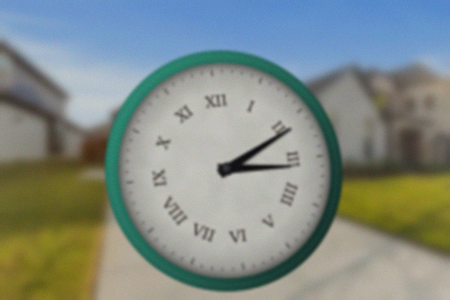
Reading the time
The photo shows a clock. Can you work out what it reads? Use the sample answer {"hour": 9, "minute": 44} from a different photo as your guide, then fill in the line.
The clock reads {"hour": 3, "minute": 11}
